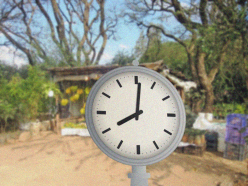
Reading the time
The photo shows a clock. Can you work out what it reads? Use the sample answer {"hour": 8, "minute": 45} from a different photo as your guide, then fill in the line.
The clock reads {"hour": 8, "minute": 1}
